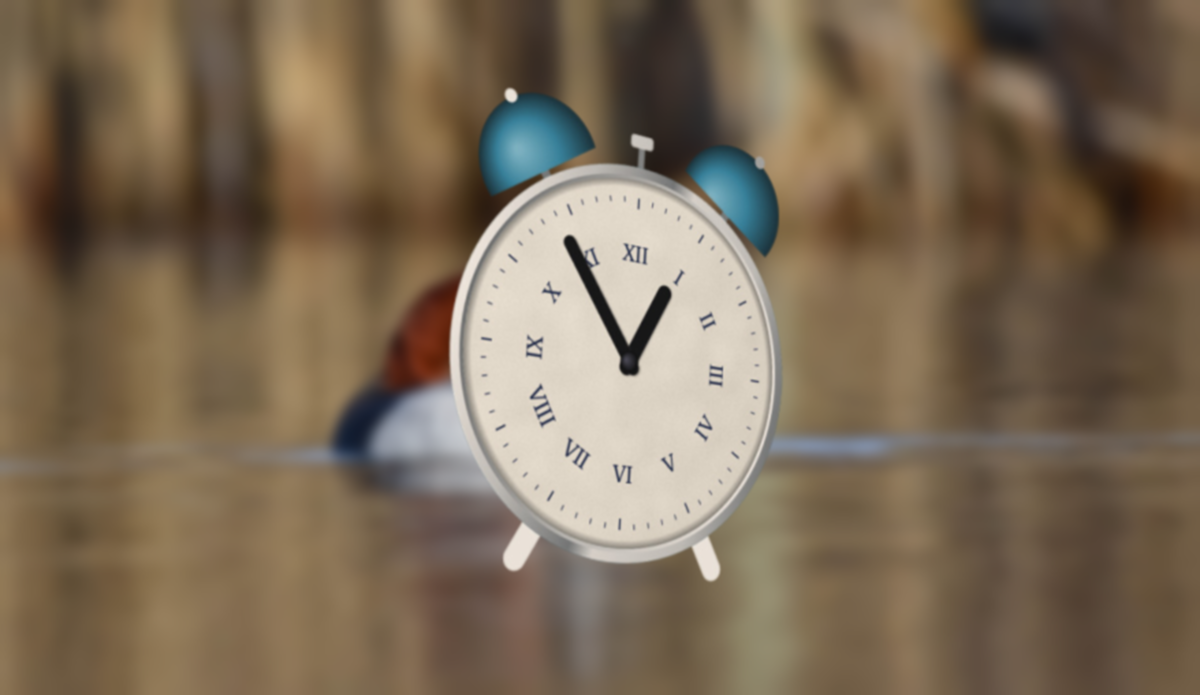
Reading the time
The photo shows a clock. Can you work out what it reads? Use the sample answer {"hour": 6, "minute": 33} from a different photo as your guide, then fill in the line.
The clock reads {"hour": 12, "minute": 54}
